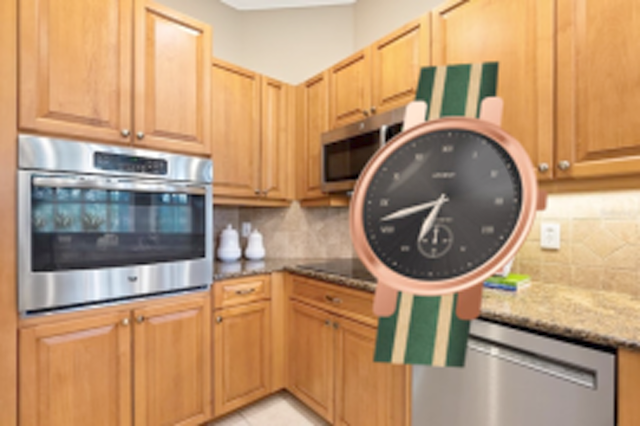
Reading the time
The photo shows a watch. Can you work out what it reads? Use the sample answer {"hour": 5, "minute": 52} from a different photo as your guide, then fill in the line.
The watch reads {"hour": 6, "minute": 42}
